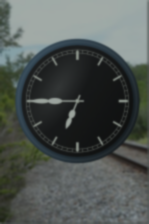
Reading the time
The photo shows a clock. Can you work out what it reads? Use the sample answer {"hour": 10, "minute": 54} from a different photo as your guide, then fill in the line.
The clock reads {"hour": 6, "minute": 45}
